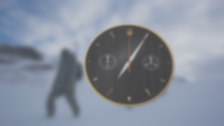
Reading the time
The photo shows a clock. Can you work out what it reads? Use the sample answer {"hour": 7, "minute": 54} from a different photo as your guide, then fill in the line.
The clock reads {"hour": 7, "minute": 5}
